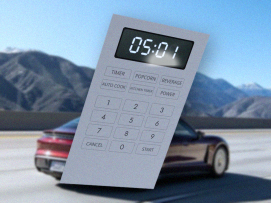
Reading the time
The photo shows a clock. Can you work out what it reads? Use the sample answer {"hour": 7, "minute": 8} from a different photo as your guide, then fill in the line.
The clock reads {"hour": 5, "minute": 1}
